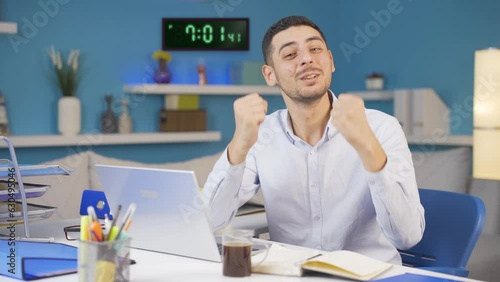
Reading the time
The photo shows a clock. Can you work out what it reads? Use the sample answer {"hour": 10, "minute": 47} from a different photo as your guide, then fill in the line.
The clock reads {"hour": 7, "minute": 1}
